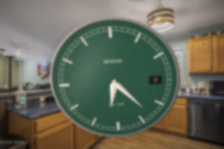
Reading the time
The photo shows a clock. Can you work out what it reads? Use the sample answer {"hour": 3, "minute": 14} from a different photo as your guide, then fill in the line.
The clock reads {"hour": 6, "minute": 23}
